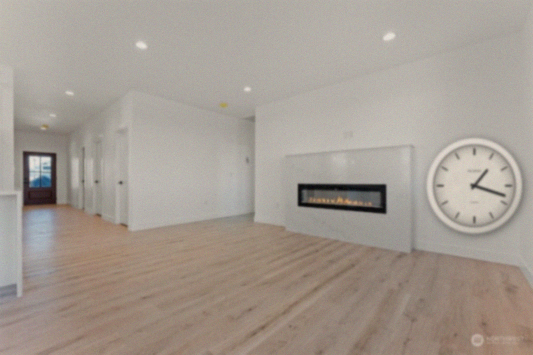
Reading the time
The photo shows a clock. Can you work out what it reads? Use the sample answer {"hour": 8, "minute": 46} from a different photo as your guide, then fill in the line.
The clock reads {"hour": 1, "minute": 18}
